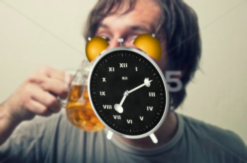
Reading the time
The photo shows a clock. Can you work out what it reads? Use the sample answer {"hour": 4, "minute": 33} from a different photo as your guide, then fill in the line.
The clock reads {"hour": 7, "minute": 11}
